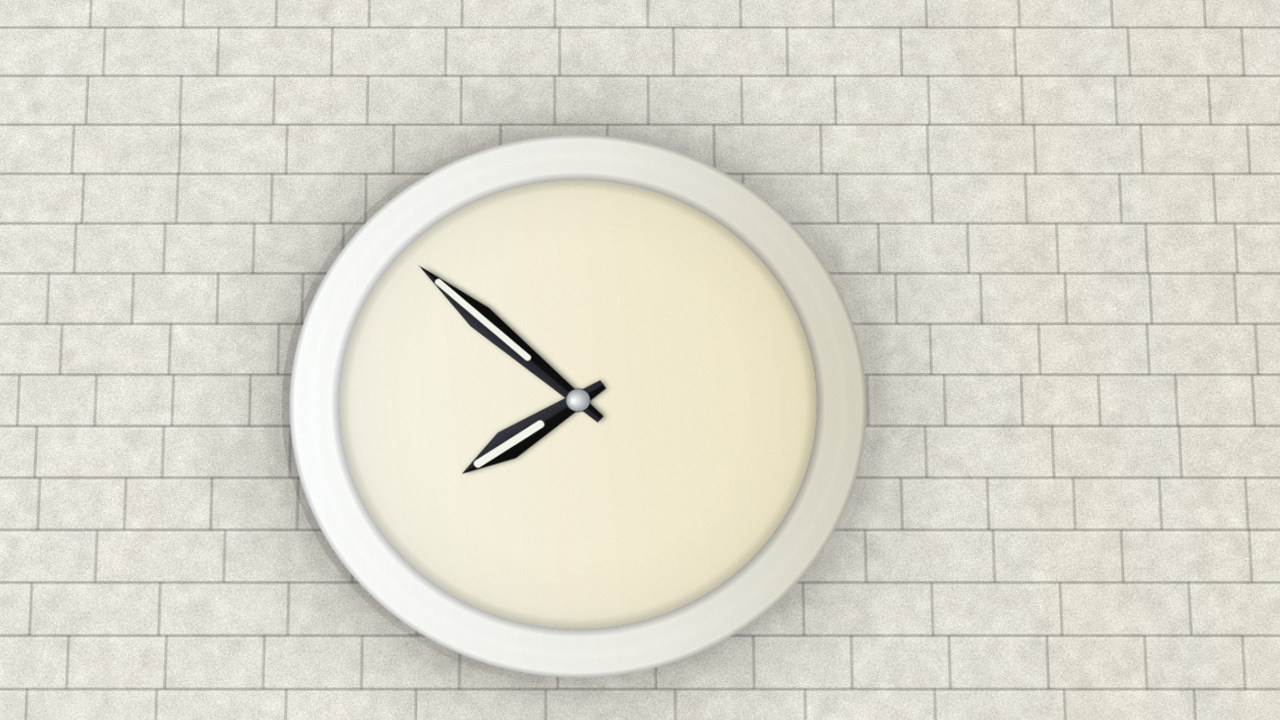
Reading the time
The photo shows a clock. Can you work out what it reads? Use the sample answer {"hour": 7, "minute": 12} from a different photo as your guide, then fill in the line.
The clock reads {"hour": 7, "minute": 52}
